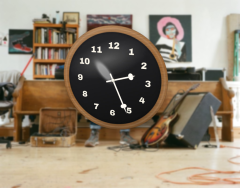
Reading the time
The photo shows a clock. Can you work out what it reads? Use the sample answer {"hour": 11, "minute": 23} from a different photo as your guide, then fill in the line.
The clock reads {"hour": 2, "minute": 26}
